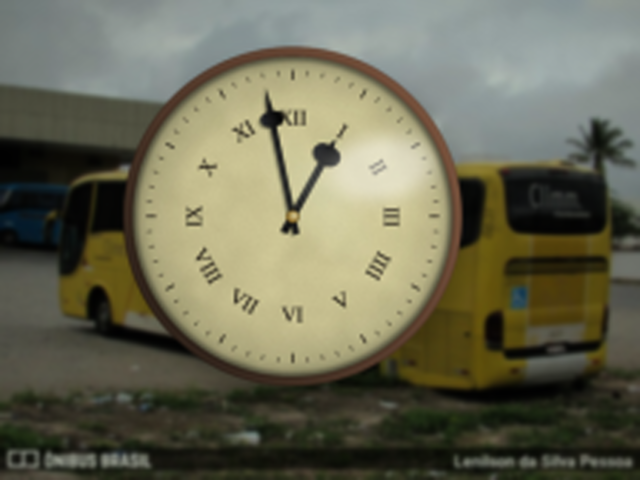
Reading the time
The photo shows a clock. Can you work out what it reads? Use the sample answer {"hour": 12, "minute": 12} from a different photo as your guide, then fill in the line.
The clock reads {"hour": 12, "minute": 58}
